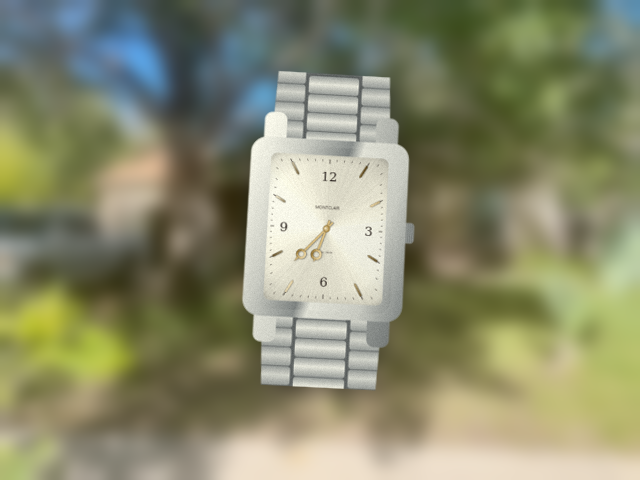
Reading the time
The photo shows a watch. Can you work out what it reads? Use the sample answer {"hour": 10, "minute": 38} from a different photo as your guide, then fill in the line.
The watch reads {"hour": 6, "minute": 37}
